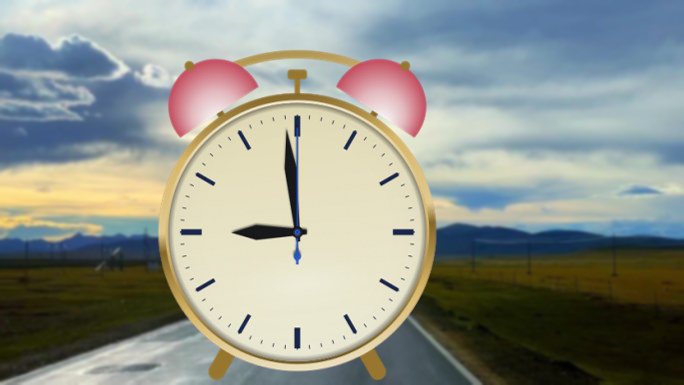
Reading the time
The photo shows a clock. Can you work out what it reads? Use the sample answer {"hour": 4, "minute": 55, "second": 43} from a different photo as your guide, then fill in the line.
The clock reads {"hour": 8, "minute": 59, "second": 0}
